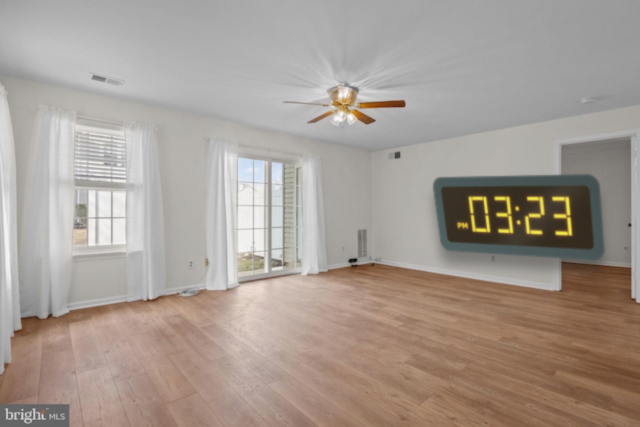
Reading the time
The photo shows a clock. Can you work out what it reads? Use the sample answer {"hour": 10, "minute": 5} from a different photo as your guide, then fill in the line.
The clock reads {"hour": 3, "minute": 23}
